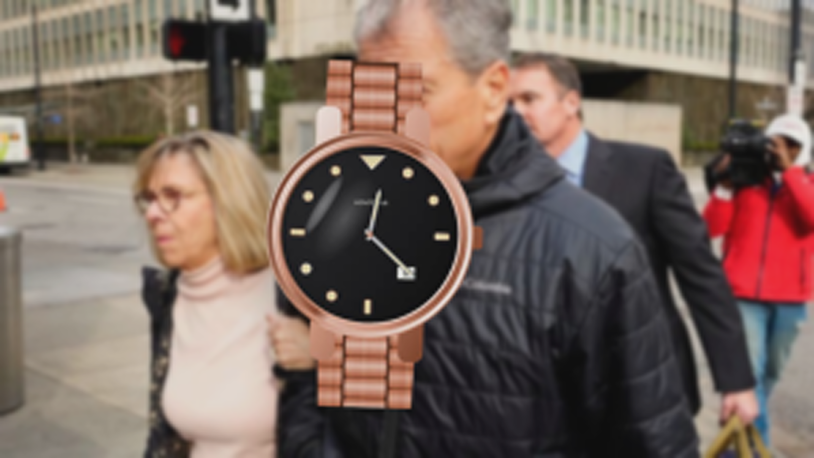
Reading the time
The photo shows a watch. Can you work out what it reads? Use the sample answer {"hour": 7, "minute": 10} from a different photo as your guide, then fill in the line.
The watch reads {"hour": 12, "minute": 22}
